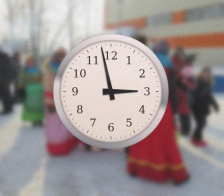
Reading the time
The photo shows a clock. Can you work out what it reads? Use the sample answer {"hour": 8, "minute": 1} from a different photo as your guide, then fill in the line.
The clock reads {"hour": 2, "minute": 58}
